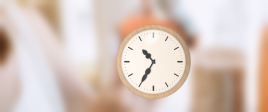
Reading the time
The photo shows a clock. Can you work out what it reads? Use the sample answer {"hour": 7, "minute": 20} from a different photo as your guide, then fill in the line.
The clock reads {"hour": 10, "minute": 35}
